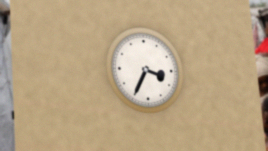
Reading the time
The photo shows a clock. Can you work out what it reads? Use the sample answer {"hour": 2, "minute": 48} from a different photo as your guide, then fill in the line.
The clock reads {"hour": 3, "minute": 35}
